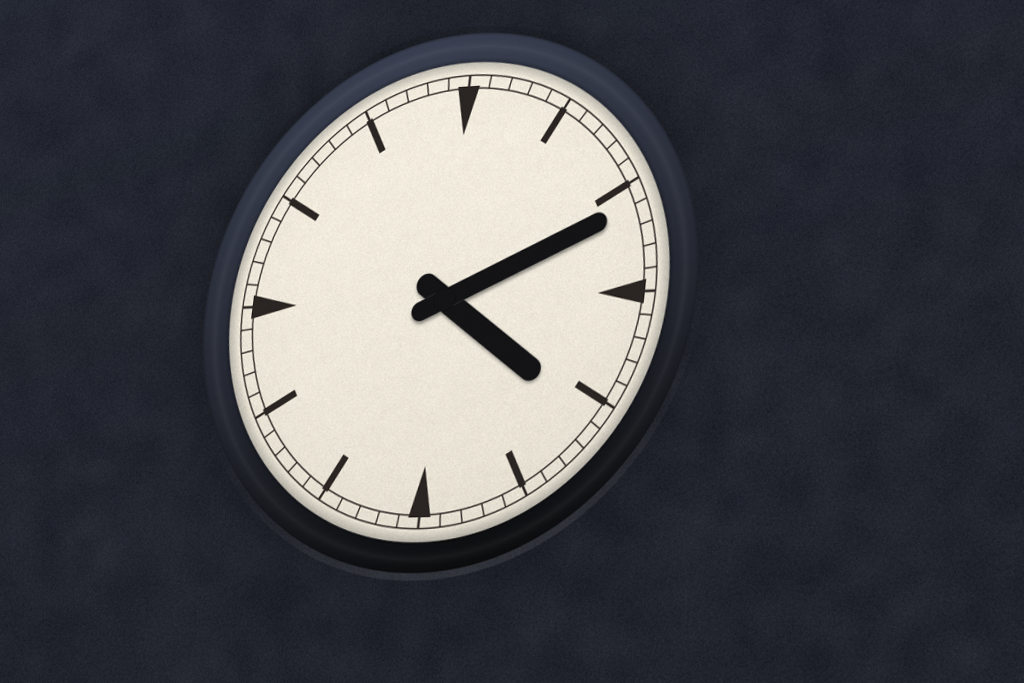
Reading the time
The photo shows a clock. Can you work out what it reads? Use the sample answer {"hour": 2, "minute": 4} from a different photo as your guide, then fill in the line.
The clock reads {"hour": 4, "minute": 11}
